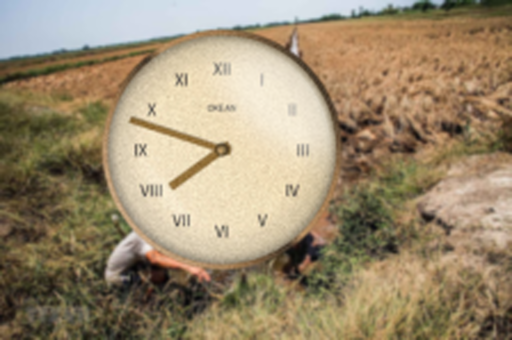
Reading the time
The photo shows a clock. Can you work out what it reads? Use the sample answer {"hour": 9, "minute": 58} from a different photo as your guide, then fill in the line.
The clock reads {"hour": 7, "minute": 48}
